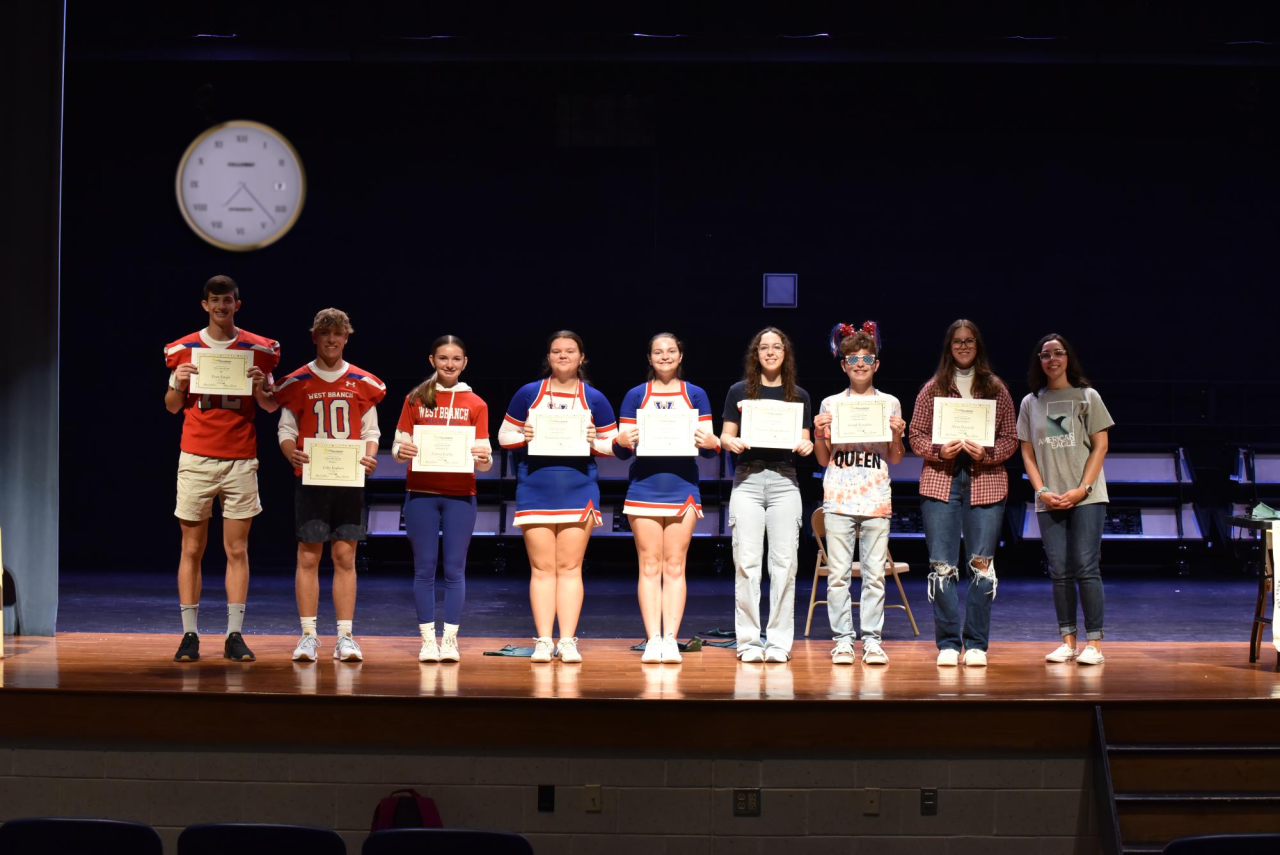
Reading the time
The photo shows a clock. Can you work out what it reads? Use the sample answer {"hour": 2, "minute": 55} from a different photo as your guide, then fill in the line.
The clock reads {"hour": 7, "minute": 23}
